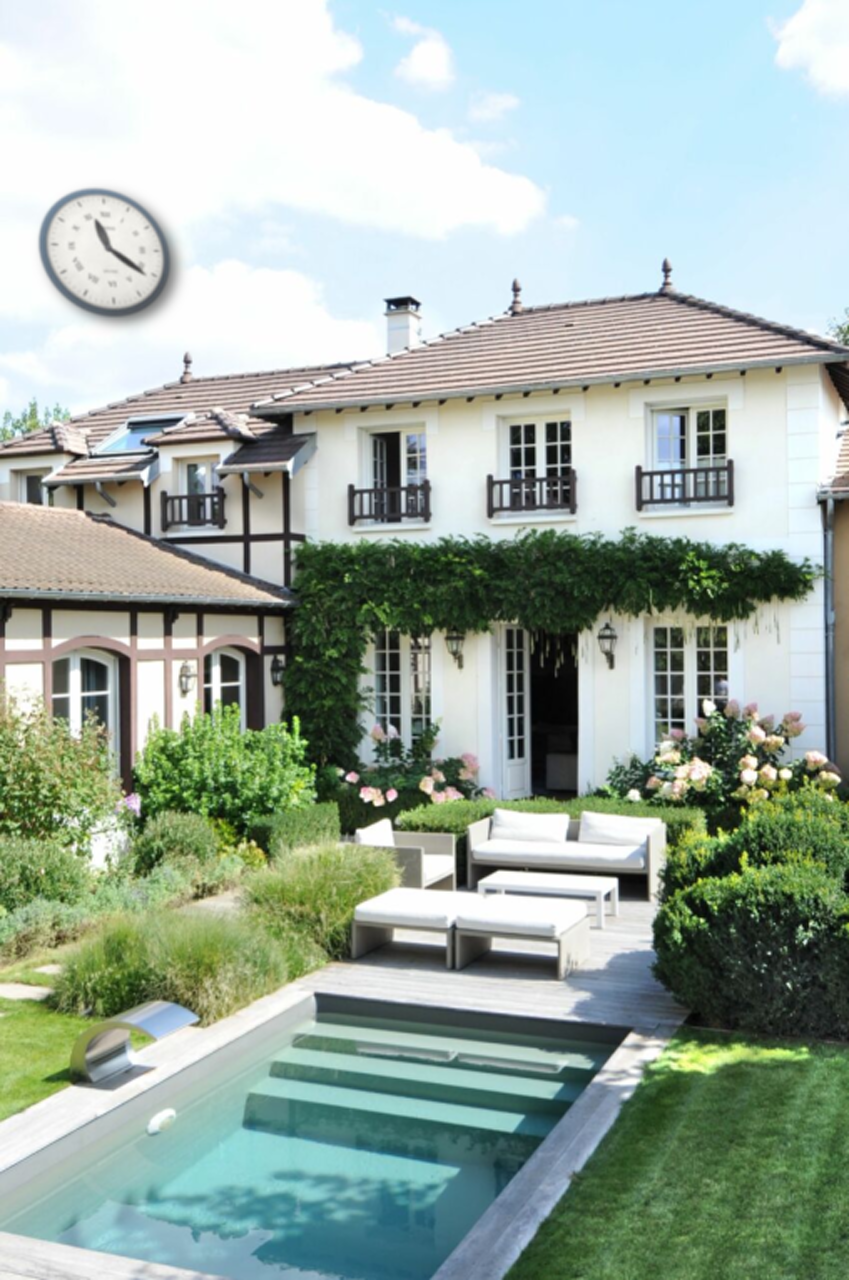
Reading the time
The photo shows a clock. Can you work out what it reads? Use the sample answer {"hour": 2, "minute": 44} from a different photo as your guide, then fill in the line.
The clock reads {"hour": 11, "minute": 21}
